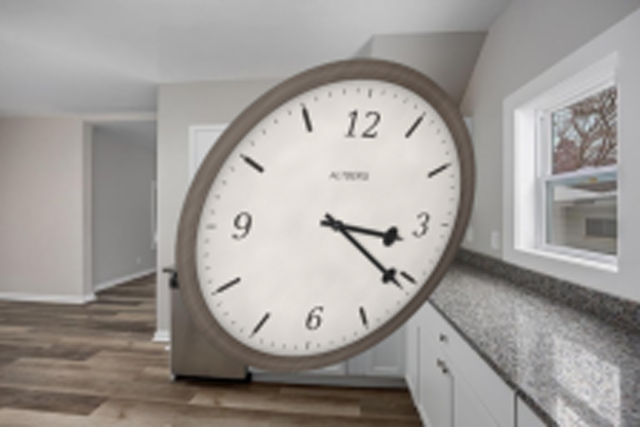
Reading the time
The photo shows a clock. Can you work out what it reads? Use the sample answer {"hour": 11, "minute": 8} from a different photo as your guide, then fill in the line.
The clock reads {"hour": 3, "minute": 21}
